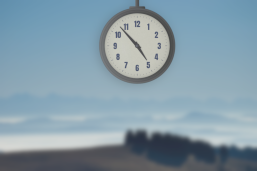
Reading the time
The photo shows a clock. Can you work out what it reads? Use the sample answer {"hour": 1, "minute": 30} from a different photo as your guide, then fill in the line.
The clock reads {"hour": 4, "minute": 53}
